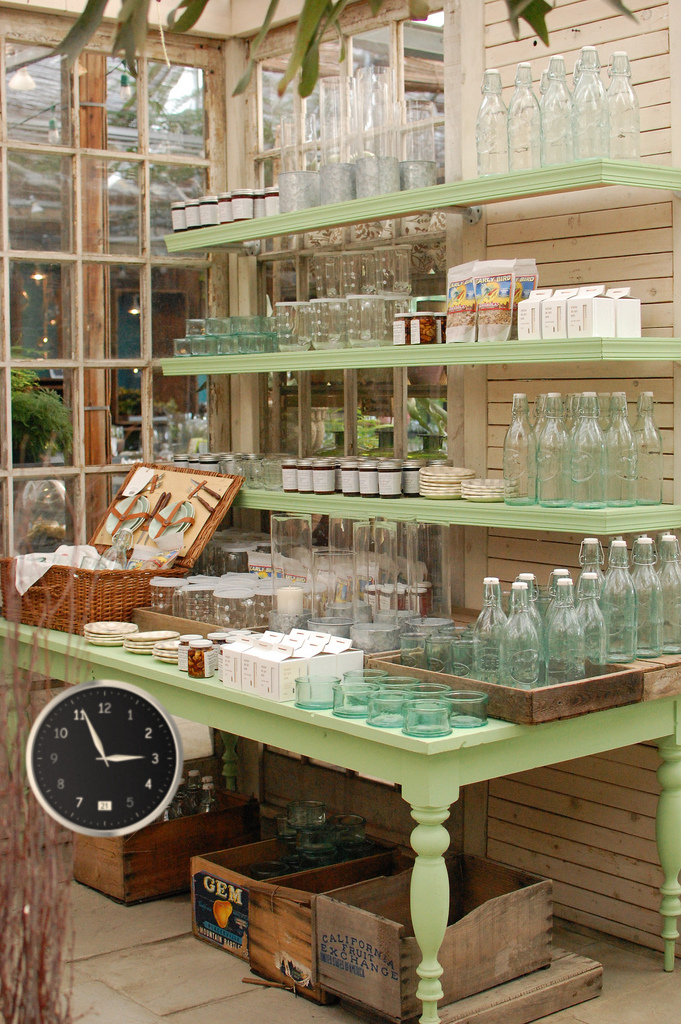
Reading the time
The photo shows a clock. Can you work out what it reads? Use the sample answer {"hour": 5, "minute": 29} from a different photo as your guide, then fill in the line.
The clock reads {"hour": 2, "minute": 56}
